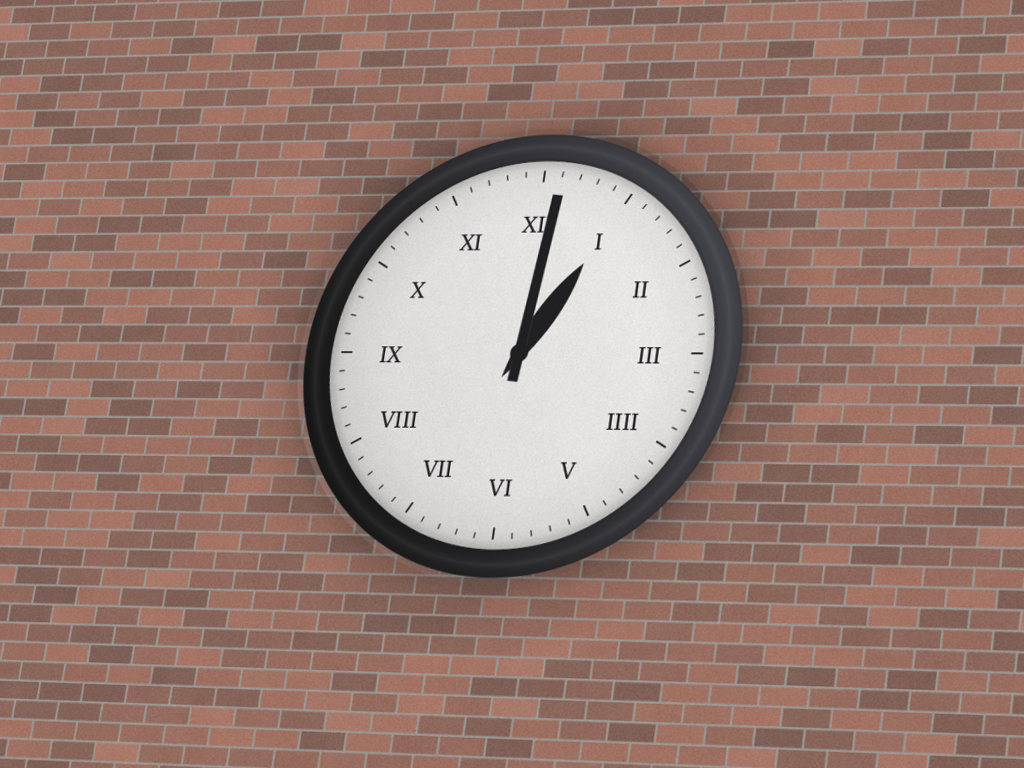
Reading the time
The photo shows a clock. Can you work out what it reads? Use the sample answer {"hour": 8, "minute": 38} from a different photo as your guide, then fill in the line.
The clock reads {"hour": 1, "minute": 1}
